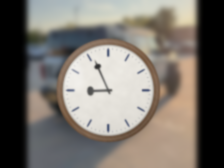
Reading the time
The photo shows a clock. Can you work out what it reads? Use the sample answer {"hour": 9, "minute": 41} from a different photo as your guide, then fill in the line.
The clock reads {"hour": 8, "minute": 56}
